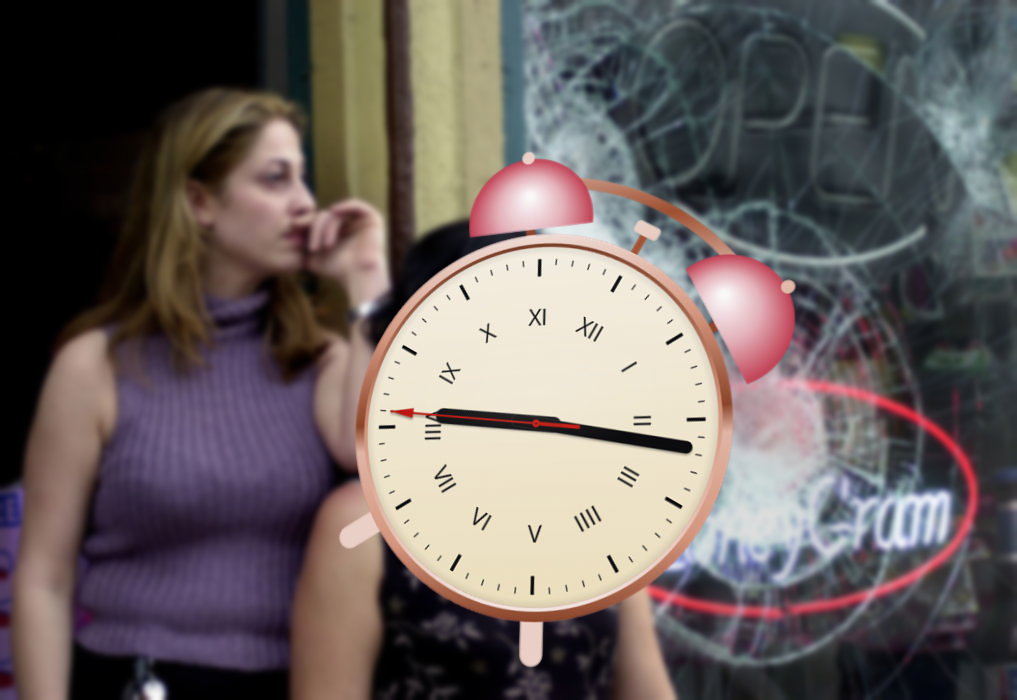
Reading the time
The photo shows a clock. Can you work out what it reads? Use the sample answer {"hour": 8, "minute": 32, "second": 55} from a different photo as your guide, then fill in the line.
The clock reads {"hour": 8, "minute": 11, "second": 41}
